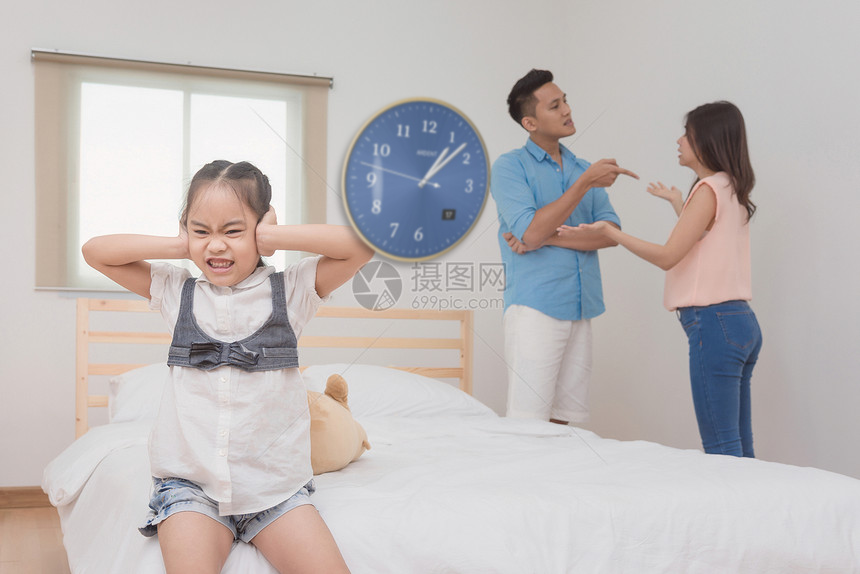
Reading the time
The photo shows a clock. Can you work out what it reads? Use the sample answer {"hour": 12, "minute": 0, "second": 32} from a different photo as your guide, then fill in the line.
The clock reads {"hour": 1, "minute": 7, "second": 47}
